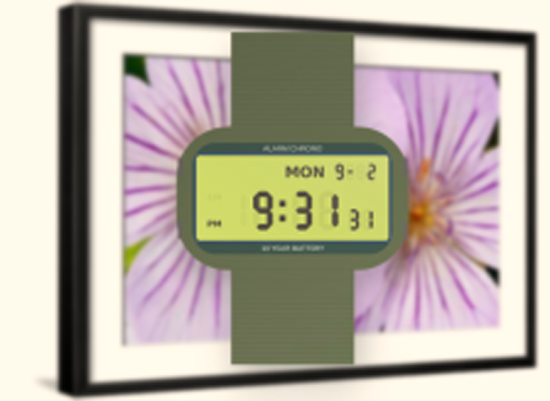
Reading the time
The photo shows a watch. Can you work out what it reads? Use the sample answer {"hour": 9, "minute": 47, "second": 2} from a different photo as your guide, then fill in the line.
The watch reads {"hour": 9, "minute": 31, "second": 31}
